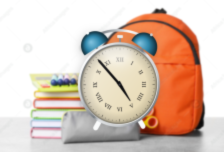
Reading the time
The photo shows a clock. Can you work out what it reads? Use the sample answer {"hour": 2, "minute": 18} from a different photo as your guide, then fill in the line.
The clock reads {"hour": 4, "minute": 53}
